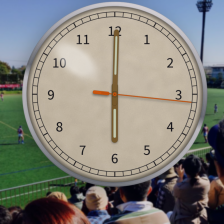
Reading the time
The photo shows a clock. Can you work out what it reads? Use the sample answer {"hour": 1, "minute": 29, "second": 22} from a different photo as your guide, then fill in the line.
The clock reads {"hour": 6, "minute": 0, "second": 16}
